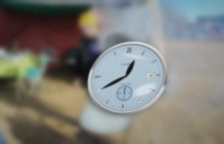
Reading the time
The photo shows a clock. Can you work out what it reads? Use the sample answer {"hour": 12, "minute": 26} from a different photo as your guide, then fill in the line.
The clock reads {"hour": 12, "minute": 40}
